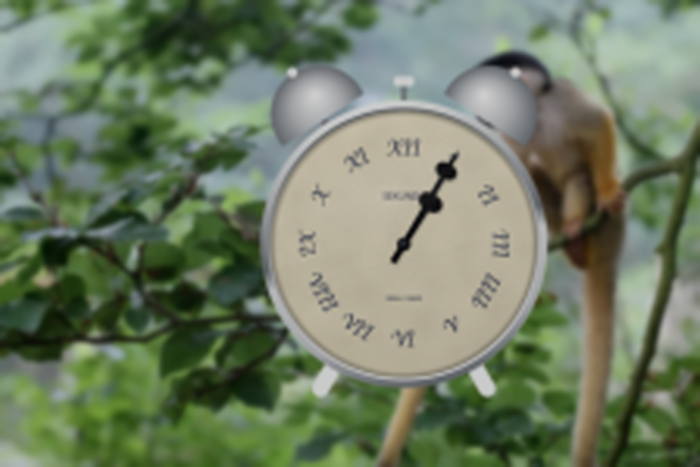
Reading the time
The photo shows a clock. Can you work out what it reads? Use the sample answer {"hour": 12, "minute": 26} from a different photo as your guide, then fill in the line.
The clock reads {"hour": 1, "minute": 5}
